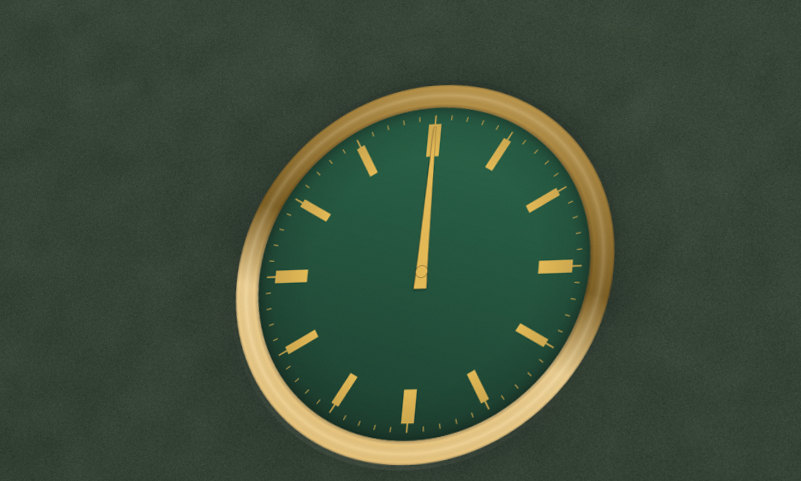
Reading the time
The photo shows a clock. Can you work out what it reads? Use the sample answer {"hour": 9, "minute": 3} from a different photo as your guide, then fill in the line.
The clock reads {"hour": 12, "minute": 0}
